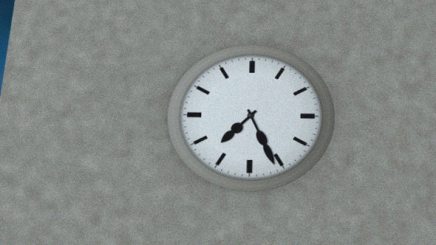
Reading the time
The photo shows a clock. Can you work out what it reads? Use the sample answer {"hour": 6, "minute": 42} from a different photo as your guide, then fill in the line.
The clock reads {"hour": 7, "minute": 26}
